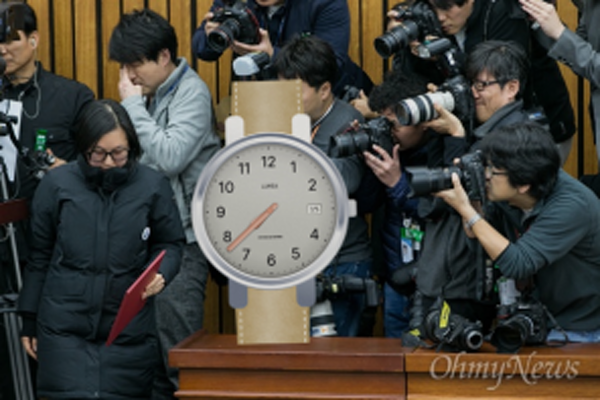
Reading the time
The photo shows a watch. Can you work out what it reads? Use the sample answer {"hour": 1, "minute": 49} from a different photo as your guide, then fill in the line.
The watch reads {"hour": 7, "minute": 38}
